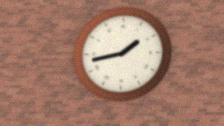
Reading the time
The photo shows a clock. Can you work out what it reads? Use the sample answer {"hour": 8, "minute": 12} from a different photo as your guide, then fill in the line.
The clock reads {"hour": 1, "minute": 43}
